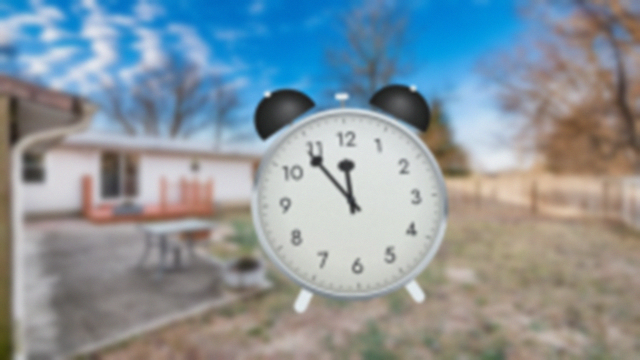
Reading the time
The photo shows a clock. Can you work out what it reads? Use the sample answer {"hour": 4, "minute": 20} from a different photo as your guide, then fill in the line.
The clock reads {"hour": 11, "minute": 54}
